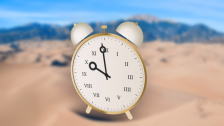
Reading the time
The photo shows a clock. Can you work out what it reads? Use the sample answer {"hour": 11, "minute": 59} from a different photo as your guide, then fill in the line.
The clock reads {"hour": 9, "minute": 59}
